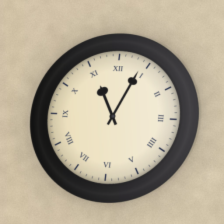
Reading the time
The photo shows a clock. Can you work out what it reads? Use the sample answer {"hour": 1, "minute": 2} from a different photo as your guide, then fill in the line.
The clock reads {"hour": 11, "minute": 4}
